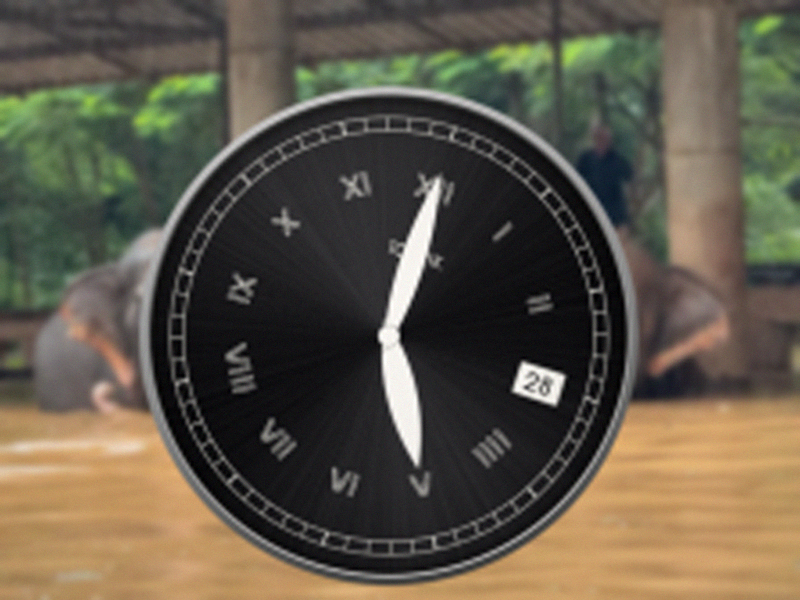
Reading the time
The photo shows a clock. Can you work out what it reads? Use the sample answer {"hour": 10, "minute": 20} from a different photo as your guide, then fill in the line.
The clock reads {"hour": 5, "minute": 0}
